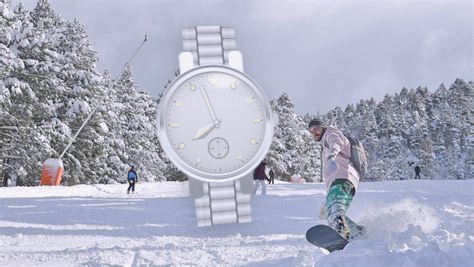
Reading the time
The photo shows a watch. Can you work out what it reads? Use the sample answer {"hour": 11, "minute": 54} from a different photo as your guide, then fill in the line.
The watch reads {"hour": 7, "minute": 57}
